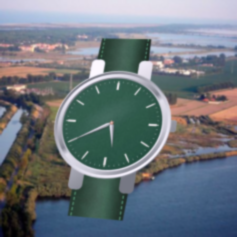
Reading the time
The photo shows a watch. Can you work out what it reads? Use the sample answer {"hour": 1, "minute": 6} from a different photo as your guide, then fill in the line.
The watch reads {"hour": 5, "minute": 40}
